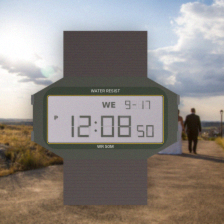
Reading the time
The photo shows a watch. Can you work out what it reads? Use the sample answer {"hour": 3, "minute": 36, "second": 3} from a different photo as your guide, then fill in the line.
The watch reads {"hour": 12, "minute": 8, "second": 50}
